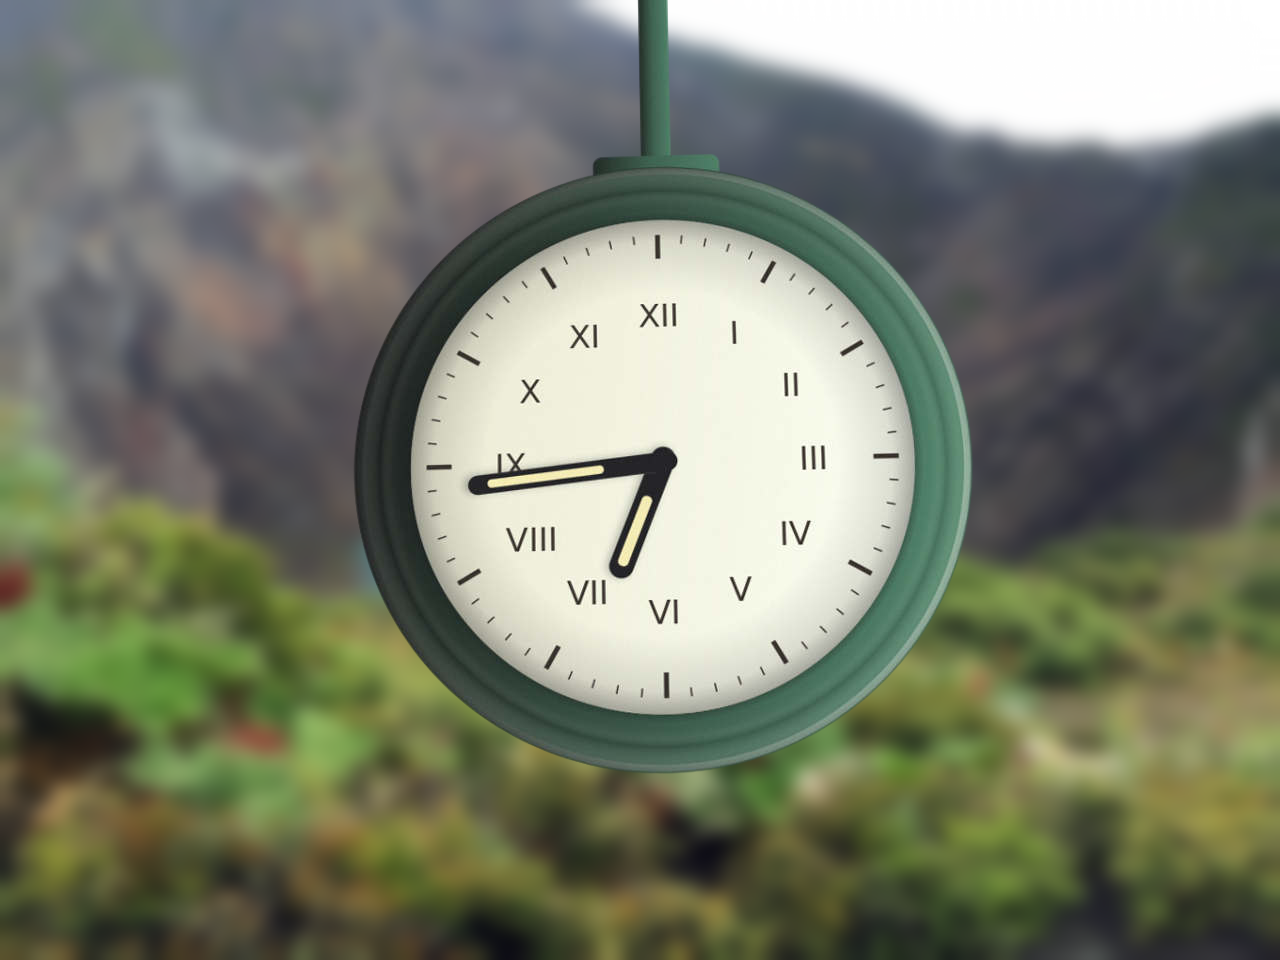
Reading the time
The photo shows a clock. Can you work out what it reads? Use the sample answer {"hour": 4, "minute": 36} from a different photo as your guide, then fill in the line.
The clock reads {"hour": 6, "minute": 44}
